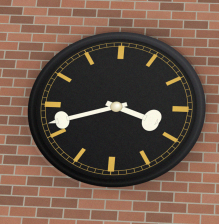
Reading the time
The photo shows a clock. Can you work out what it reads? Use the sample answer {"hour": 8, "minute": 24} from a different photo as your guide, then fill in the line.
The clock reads {"hour": 3, "minute": 42}
